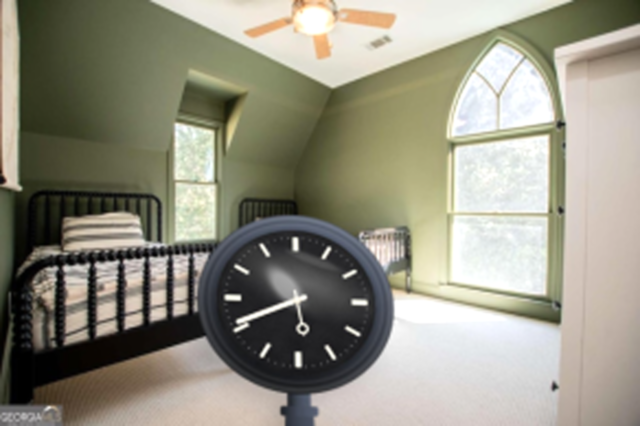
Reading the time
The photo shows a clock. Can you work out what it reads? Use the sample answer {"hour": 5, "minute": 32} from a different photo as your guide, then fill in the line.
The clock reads {"hour": 5, "minute": 41}
